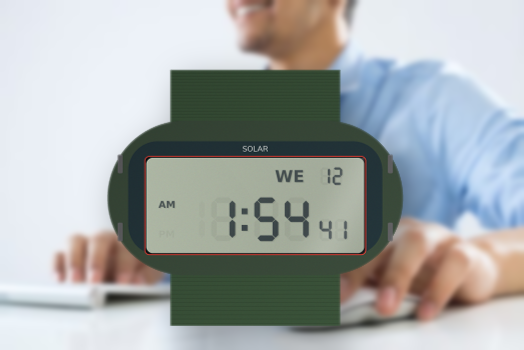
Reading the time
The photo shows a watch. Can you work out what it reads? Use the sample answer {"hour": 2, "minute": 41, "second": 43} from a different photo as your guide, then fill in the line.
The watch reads {"hour": 1, "minute": 54, "second": 41}
